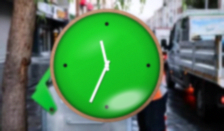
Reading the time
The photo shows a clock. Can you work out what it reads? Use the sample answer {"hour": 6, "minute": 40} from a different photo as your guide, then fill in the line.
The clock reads {"hour": 11, "minute": 34}
